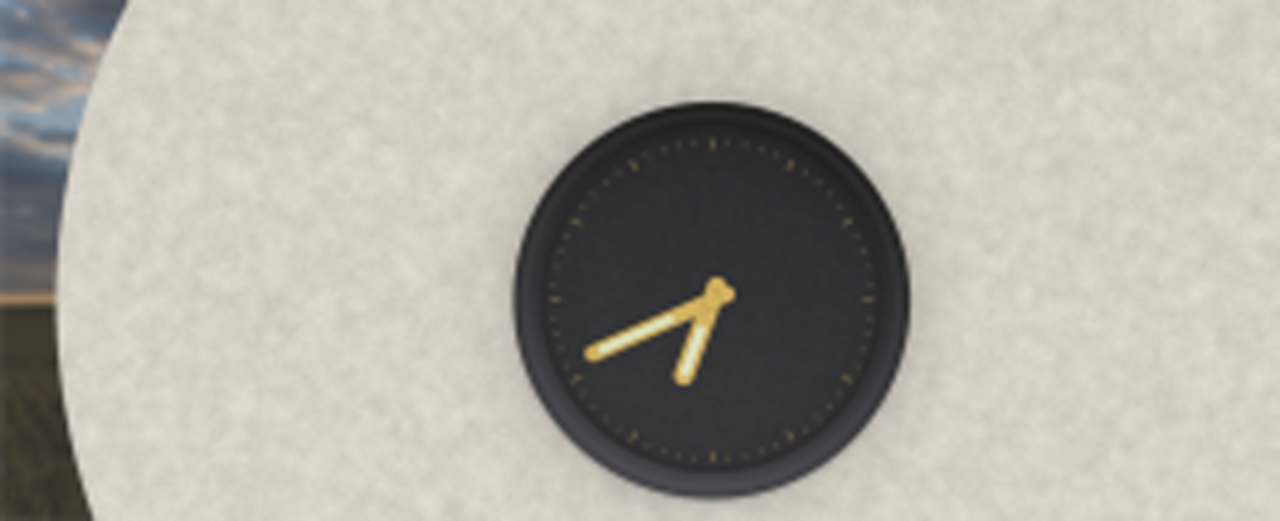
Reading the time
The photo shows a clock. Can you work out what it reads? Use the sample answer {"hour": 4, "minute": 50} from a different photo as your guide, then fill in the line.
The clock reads {"hour": 6, "minute": 41}
